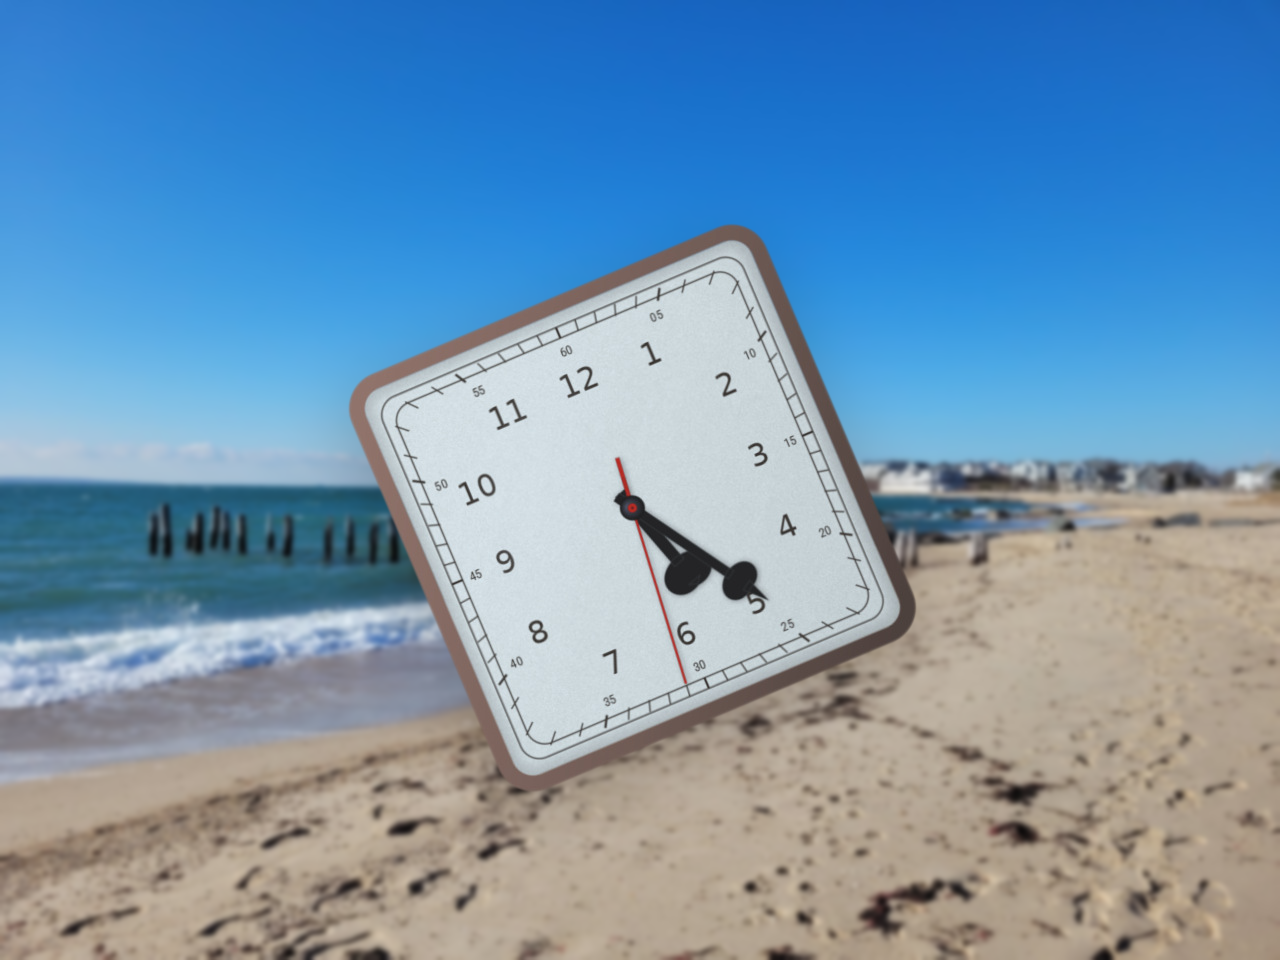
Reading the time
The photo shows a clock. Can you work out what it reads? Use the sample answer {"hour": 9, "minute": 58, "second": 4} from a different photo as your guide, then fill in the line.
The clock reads {"hour": 5, "minute": 24, "second": 31}
